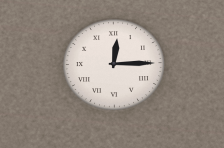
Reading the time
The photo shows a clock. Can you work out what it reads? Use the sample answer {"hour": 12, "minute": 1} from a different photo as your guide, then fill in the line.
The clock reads {"hour": 12, "minute": 15}
